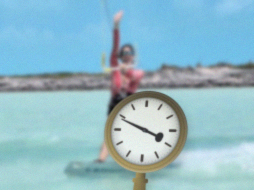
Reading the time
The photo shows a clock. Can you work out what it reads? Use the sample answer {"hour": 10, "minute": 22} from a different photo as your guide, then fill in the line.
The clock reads {"hour": 3, "minute": 49}
